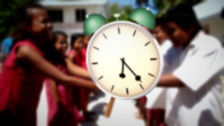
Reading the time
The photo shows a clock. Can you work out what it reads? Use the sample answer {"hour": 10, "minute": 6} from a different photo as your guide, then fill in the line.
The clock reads {"hour": 6, "minute": 24}
